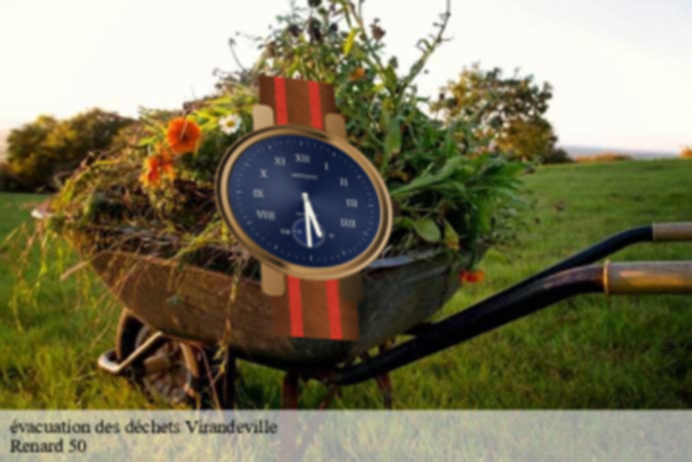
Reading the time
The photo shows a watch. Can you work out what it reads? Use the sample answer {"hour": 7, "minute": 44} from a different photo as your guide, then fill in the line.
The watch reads {"hour": 5, "minute": 30}
